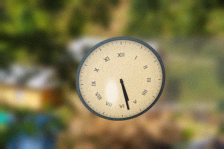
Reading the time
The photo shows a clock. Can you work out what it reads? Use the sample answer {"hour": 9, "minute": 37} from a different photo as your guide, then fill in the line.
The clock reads {"hour": 5, "minute": 28}
